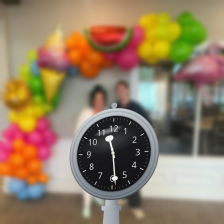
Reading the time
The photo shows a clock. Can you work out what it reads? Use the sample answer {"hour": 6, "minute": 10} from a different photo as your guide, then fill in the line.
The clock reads {"hour": 11, "minute": 29}
